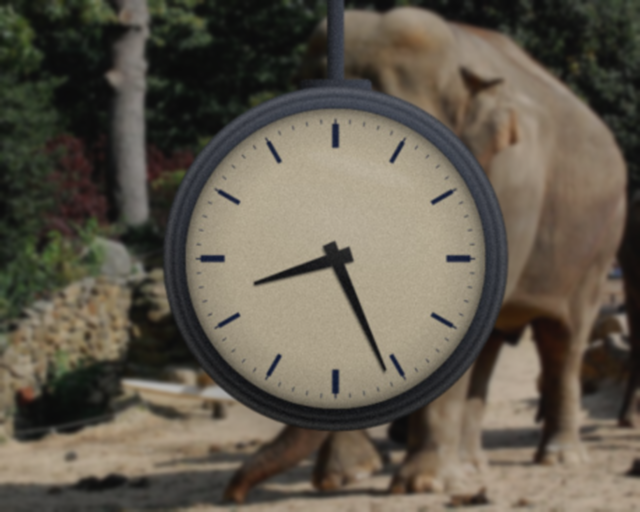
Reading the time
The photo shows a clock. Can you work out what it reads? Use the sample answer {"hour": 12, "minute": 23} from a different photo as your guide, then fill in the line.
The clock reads {"hour": 8, "minute": 26}
